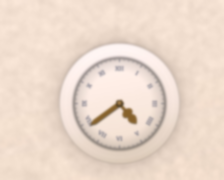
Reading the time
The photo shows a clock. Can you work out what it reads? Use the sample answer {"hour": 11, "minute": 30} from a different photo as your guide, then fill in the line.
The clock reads {"hour": 4, "minute": 39}
